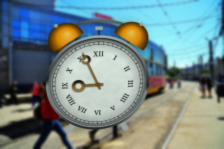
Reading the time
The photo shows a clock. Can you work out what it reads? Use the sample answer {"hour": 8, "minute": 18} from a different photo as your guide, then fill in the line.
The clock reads {"hour": 8, "minute": 56}
